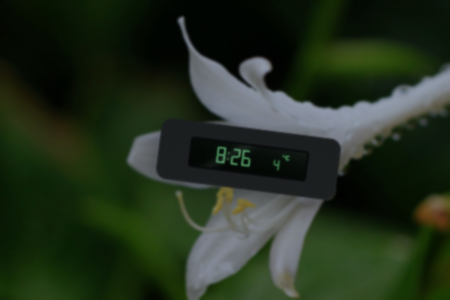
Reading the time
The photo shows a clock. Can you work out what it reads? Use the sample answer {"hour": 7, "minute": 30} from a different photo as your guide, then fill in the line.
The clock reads {"hour": 8, "minute": 26}
